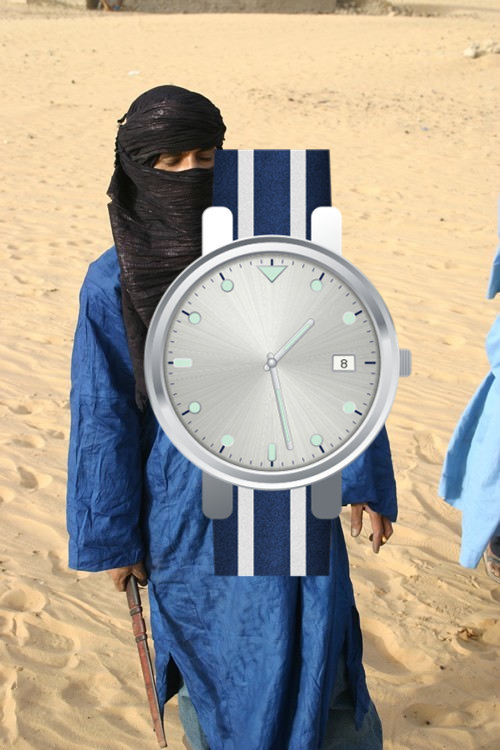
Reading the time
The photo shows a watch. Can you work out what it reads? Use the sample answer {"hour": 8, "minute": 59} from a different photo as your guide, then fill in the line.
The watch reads {"hour": 1, "minute": 28}
